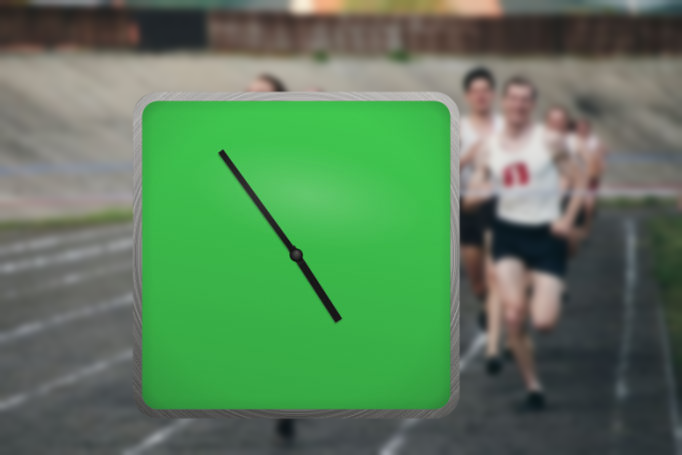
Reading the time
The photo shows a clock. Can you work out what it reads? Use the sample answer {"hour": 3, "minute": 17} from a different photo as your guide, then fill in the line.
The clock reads {"hour": 4, "minute": 54}
